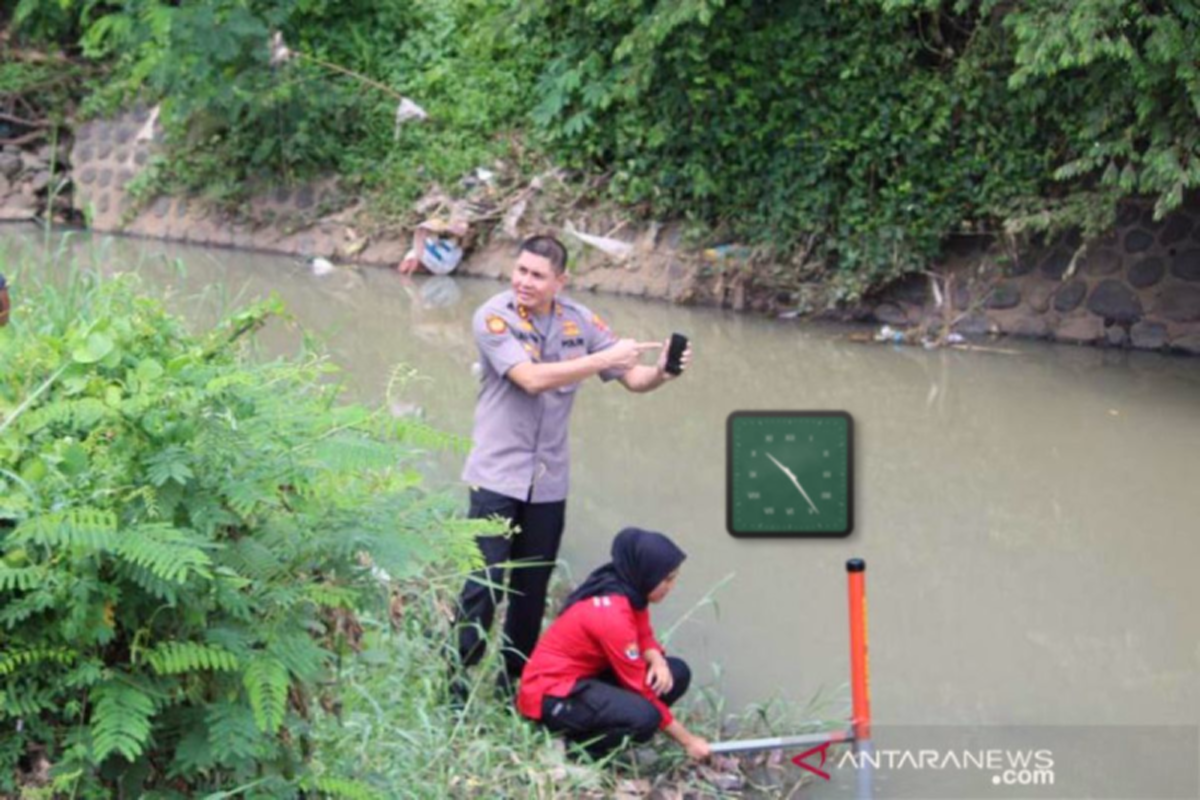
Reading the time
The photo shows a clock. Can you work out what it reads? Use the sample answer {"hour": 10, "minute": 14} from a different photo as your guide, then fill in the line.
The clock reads {"hour": 10, "minute": 24}
